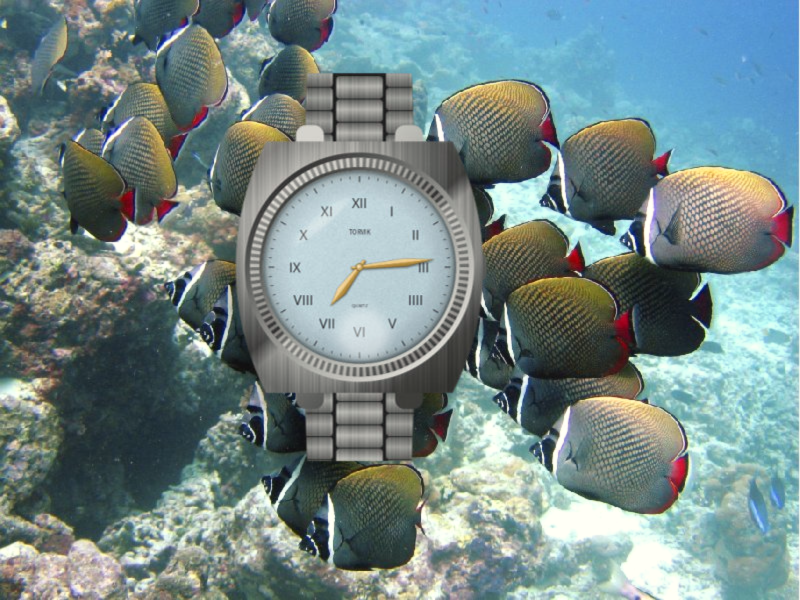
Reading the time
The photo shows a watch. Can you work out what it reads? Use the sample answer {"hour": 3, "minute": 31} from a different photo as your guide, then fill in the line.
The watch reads {"hour": 7, "minute": 14}
